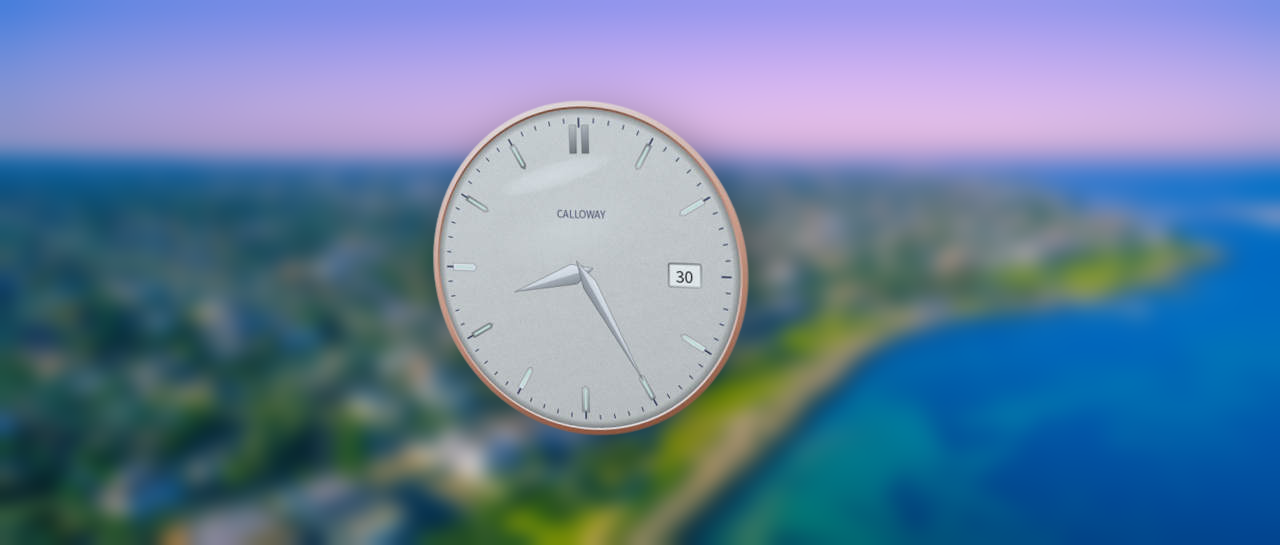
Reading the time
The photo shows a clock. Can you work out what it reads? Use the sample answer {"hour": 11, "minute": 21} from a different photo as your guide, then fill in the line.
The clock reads {"hour": 8, "minute": 25}
